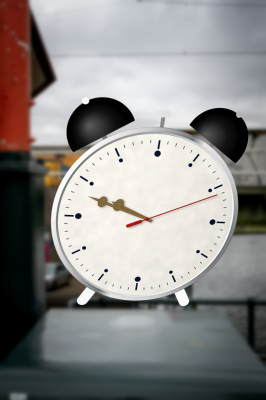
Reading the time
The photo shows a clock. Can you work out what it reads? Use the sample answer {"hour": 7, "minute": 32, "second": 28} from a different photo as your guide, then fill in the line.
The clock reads {"hour": 9, "minute": 48, "second": 11}
